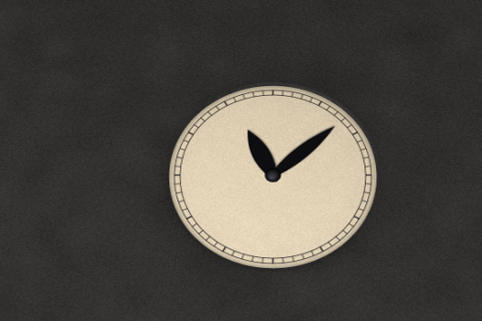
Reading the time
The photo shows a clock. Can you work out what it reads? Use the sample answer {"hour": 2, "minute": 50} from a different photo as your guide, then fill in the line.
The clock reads {"hour": 11, "minute": 8}
